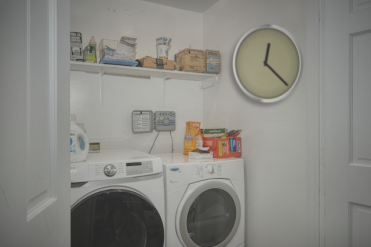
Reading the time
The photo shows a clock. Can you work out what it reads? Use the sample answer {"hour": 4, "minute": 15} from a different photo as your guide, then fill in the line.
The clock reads {"hour": 12, "minute": 22}
